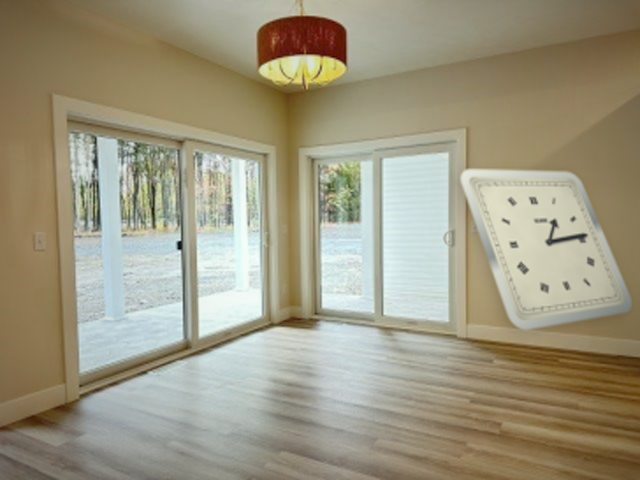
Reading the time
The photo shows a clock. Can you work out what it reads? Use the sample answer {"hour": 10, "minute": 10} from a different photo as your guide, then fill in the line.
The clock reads {"hour": 1, "minute": 14}
